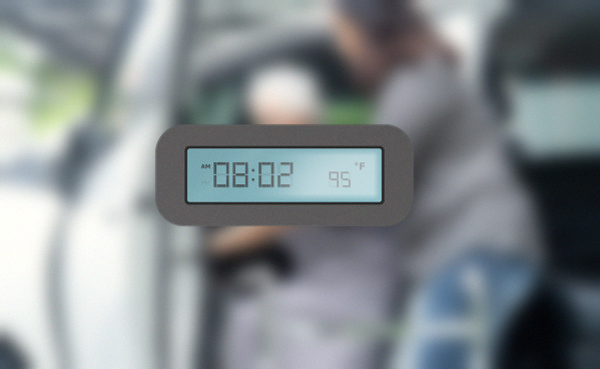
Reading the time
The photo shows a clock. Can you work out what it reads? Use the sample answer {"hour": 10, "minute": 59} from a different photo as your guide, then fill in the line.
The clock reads {"hour": 8, "minute": 2}
